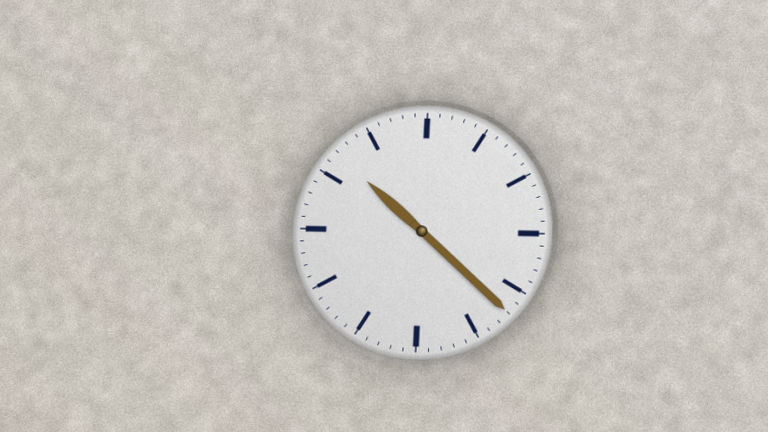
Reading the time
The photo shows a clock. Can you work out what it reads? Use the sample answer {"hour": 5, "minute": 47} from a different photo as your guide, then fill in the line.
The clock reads {"hour": 10, "minute": 22}
